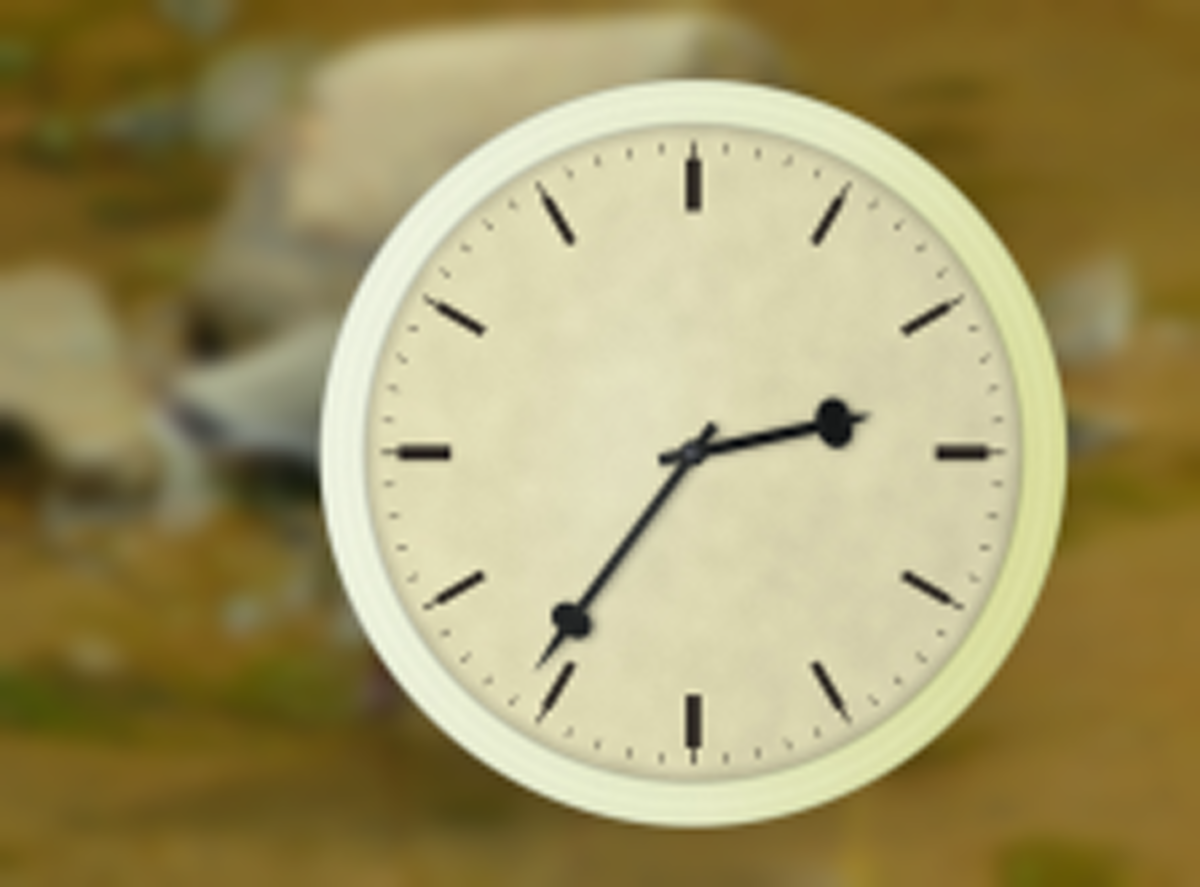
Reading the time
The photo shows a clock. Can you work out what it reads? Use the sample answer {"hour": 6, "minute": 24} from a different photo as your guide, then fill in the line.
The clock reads {"hour": 2, "minute": 36}
